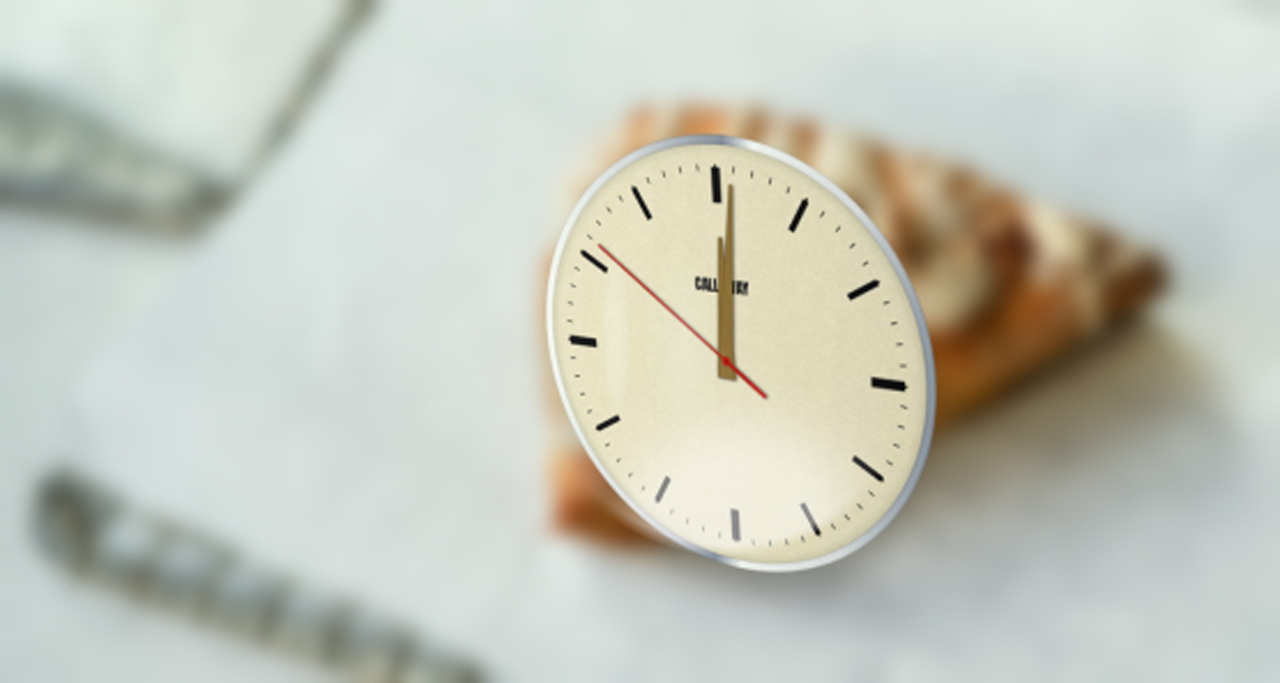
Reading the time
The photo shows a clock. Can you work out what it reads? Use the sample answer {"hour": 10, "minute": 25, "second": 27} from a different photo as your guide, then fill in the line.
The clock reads {"hour": 12, "minute": 0, "second": 51}
